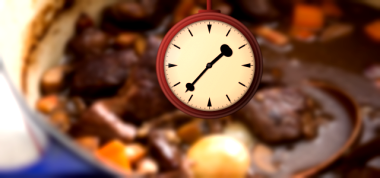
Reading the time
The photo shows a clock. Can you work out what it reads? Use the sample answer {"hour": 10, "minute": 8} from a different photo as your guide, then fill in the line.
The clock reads {"hour": 1, "minute": 37}
